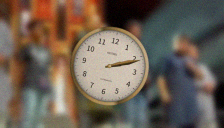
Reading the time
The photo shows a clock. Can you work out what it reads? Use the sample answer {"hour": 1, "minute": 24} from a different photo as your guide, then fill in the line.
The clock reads {"hour": 2, "minute": 11}
